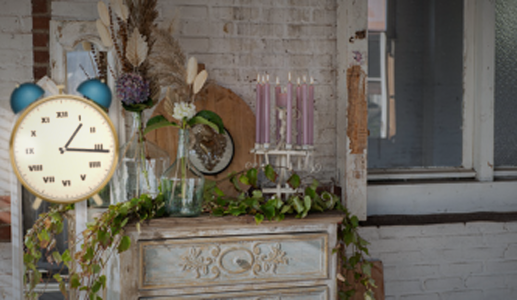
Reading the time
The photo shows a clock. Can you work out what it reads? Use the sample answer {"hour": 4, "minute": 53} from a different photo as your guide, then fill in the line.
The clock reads {"hour": 1, "minute": 16}
